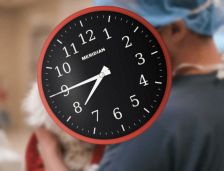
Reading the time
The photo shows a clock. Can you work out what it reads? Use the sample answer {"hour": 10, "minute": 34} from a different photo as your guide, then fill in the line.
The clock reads {"hour": 7, "minute": 45}
